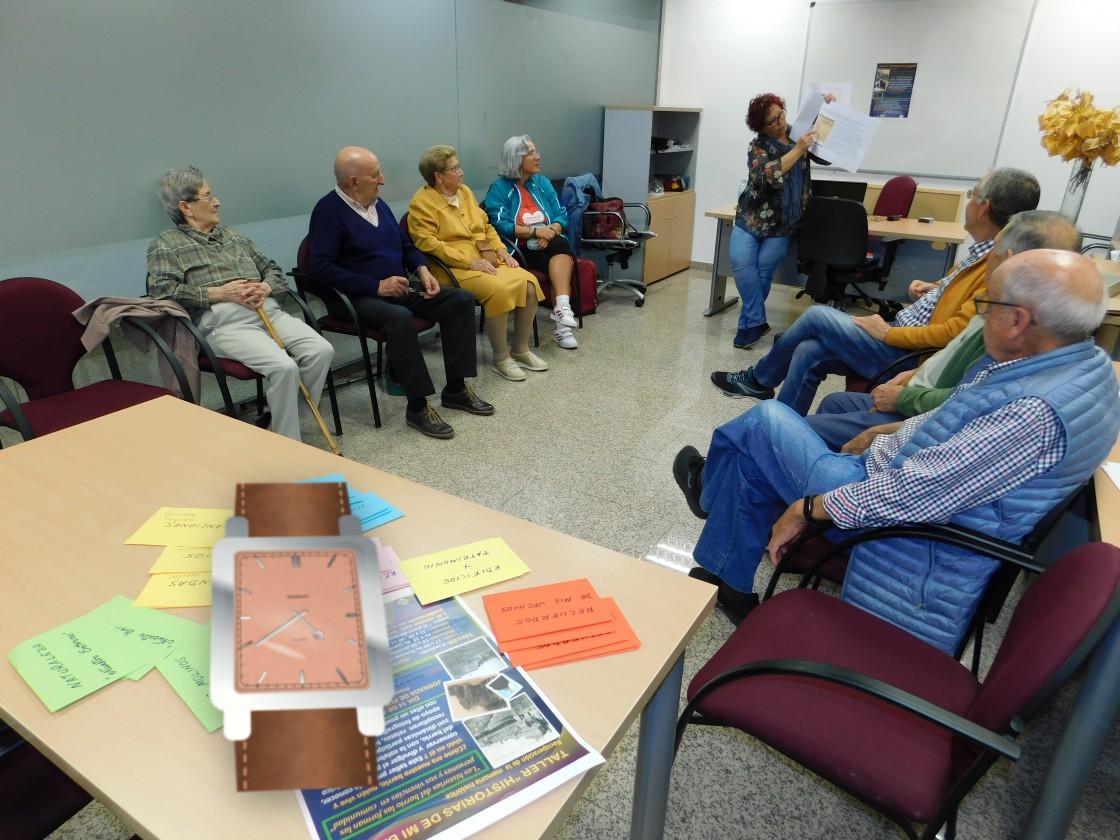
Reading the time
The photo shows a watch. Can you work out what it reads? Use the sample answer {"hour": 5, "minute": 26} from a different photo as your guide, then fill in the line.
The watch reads {"hour": 4, "minute": 39}
